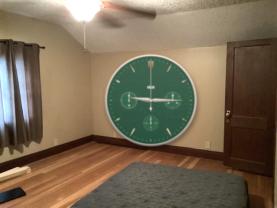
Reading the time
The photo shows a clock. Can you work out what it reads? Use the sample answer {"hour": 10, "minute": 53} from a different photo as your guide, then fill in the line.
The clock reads {"hour": 9, "minute": 15}
